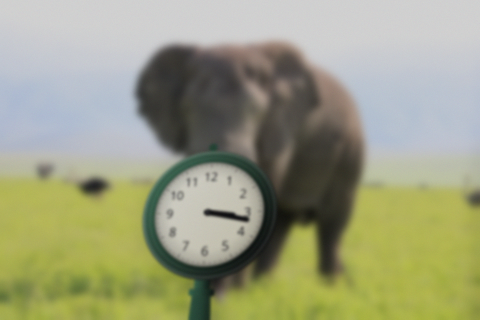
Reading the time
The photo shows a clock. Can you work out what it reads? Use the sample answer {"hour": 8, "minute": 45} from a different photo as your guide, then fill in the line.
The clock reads {"hour": 3, "minute": 17}
